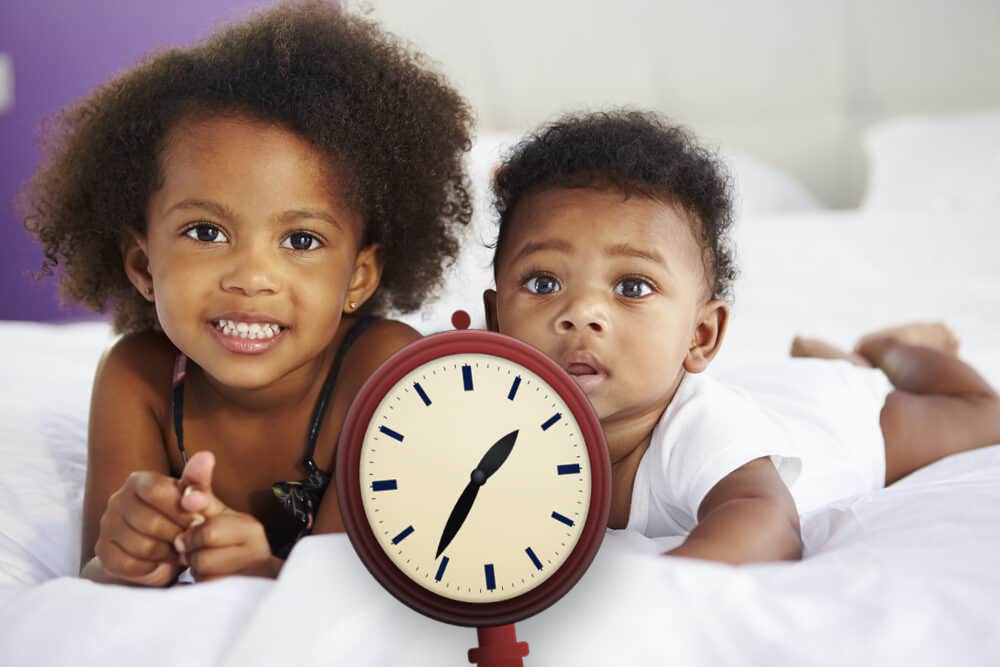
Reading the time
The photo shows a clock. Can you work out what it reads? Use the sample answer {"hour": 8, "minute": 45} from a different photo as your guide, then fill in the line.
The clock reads {"hour": 1, "minute": 36}
